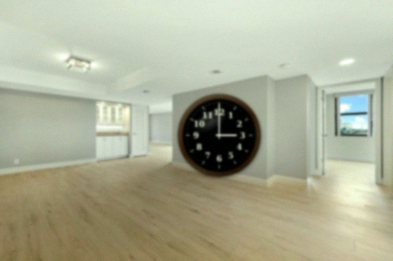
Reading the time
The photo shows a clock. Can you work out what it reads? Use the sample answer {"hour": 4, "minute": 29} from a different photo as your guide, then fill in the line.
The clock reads {"hour": 3, "minute": 0}
